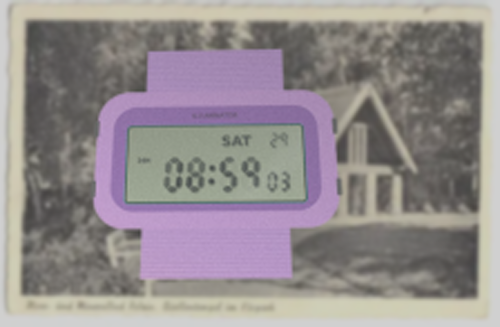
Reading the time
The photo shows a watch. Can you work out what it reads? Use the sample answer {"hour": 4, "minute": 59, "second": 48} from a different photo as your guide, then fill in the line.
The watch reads {"hour": 8, "minute": 59, "second": 3}
